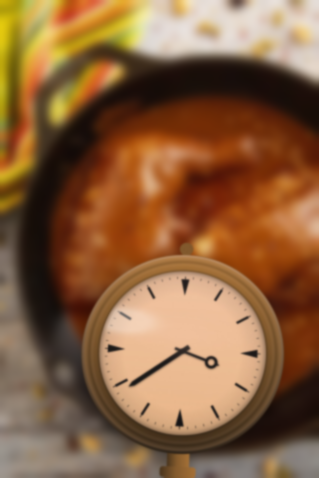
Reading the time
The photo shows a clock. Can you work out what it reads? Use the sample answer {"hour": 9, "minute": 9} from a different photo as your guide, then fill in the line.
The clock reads {"hour": 3, "minute": 39}
